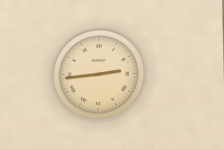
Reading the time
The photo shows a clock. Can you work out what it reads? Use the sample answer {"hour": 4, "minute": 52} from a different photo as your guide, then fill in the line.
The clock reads {"hour": 2, "minute": 44}
